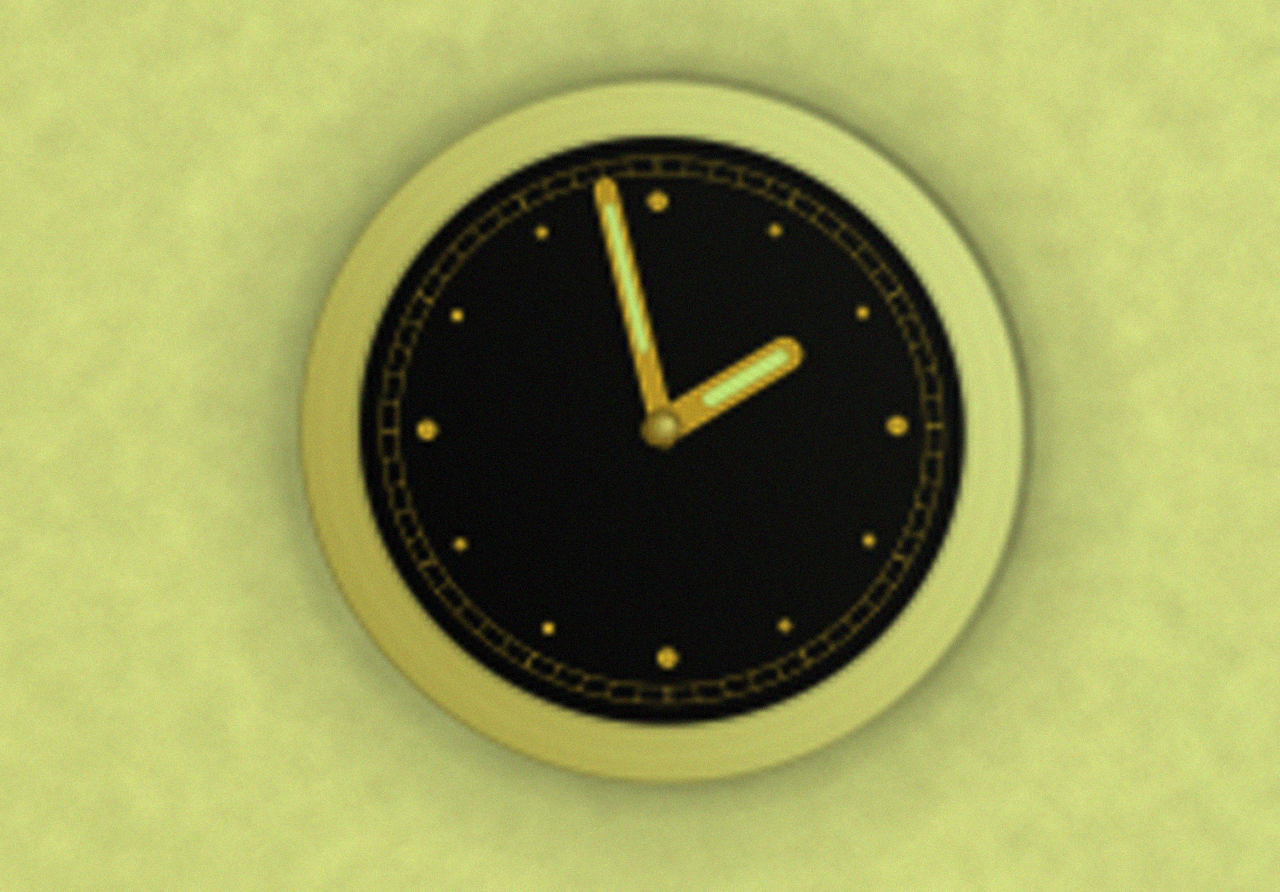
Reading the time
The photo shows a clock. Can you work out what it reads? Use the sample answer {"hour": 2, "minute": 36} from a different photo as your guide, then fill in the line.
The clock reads {"hour": 1, "minute": 58}
